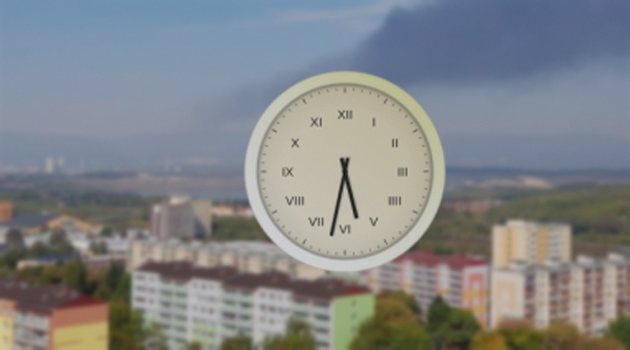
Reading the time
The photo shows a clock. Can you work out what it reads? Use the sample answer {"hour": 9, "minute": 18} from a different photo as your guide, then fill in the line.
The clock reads {"hour": 5, "minute": 32}
